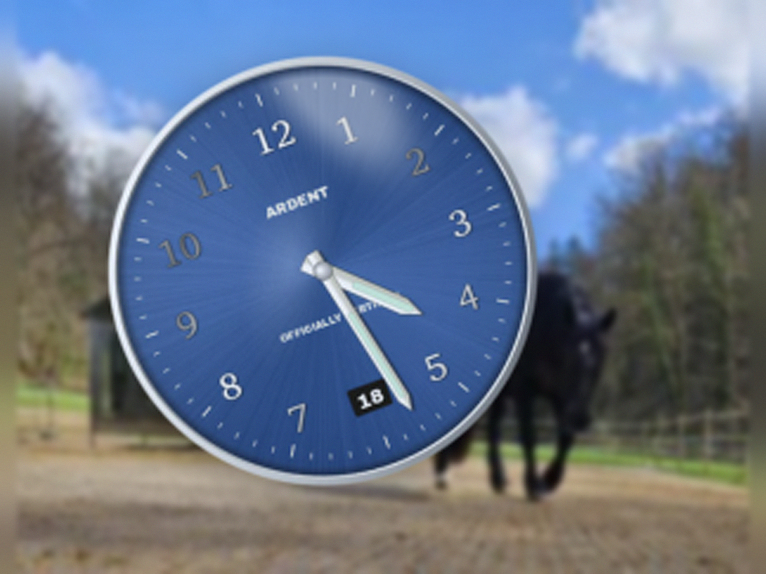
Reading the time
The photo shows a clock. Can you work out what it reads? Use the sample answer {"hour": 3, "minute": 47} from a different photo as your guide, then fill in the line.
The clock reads {"hour": 4, "minute": 28}
